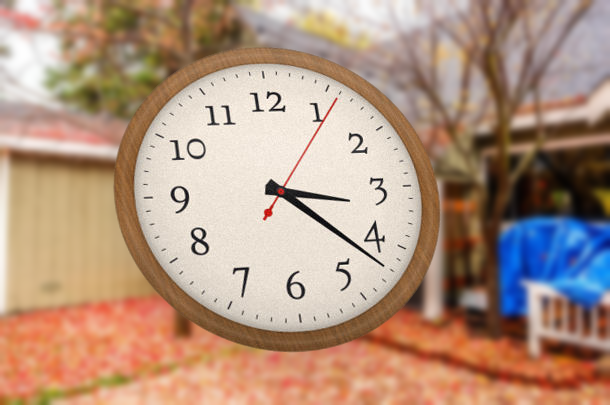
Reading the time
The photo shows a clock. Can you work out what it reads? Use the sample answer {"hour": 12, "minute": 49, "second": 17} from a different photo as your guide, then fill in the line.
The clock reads {"hour": 3, "minute": 22, "second": 6}
